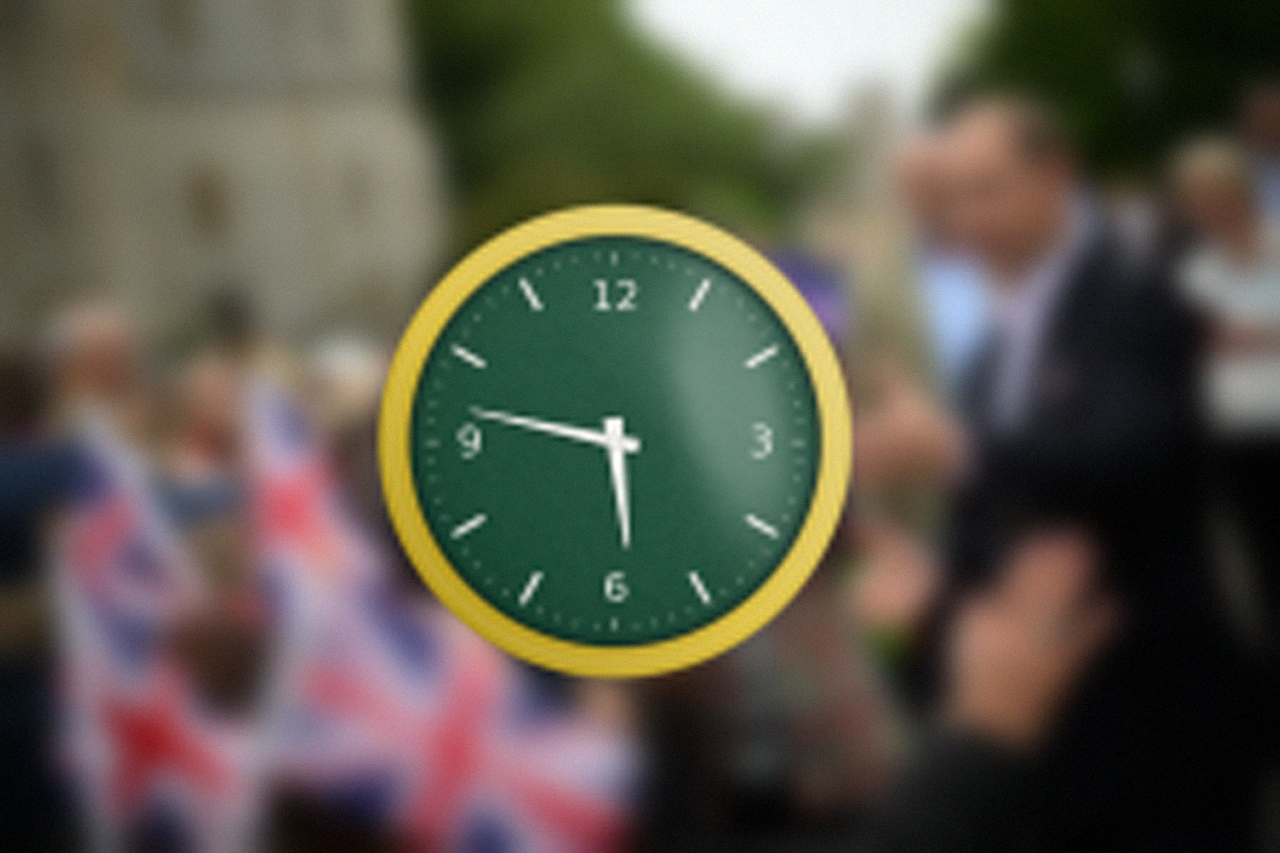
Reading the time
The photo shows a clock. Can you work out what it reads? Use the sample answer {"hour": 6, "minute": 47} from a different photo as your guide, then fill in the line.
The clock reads {"hour": 5, "minute": 47}
